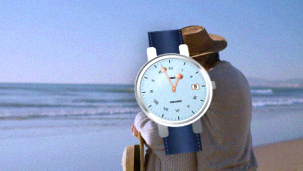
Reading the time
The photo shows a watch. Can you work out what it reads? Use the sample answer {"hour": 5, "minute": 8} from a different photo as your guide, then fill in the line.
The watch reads {"hour": 12, "minute": 57}
